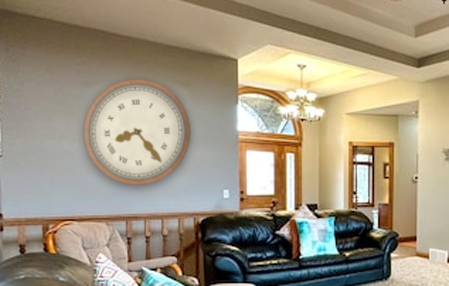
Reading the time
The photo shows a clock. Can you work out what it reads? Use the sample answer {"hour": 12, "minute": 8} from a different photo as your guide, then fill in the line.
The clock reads {"hour": 8, "minute": 24}
